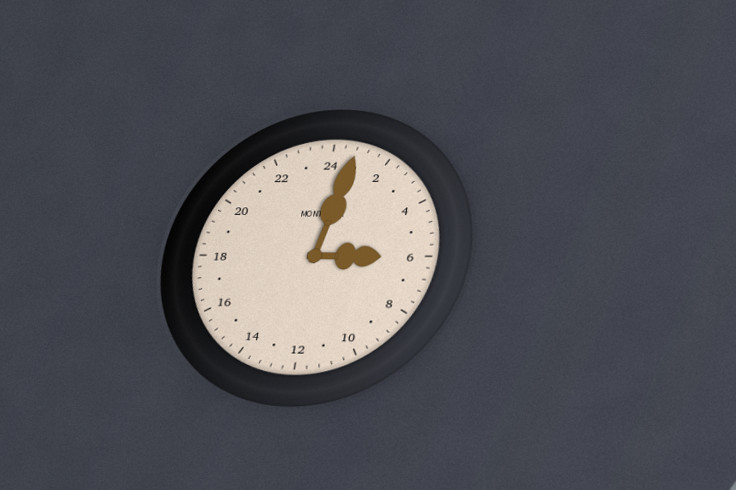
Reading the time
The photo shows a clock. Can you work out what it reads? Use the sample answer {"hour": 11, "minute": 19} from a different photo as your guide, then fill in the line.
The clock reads {"hour": 6, "minute": 2}
